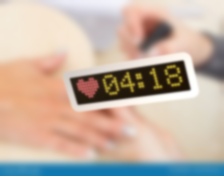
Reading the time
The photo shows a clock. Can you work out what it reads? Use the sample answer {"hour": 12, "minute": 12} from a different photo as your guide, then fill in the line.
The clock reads {"hour": 4, "minute": 18}
